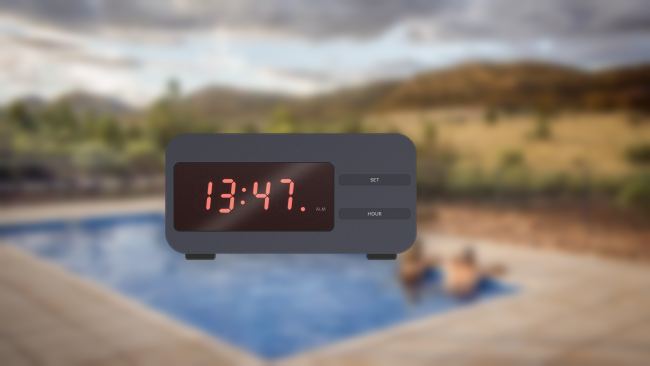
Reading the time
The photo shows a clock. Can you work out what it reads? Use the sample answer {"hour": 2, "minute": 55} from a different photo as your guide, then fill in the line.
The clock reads {"hour": 13, "minute": 47}
